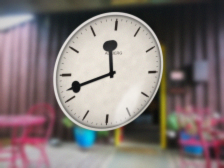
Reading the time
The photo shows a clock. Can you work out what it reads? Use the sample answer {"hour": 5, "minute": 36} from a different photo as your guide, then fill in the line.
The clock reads {"hour": 11, "minute": 42}
